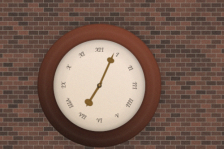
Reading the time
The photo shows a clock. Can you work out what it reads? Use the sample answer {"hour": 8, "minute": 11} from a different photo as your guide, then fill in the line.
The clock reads {"hour": 7, "minute": 4}
